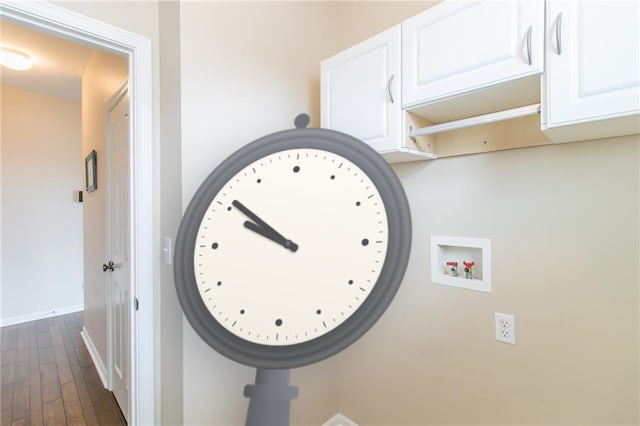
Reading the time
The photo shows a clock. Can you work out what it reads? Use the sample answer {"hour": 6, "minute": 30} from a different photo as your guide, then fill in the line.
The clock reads {"hour": 9, "minute": 51}
